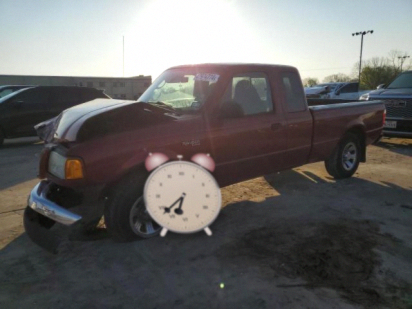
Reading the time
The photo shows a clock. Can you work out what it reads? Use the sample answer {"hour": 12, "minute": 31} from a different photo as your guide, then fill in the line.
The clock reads {"hour": 6, "minute": 38}
